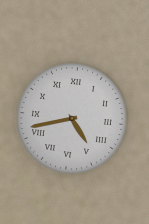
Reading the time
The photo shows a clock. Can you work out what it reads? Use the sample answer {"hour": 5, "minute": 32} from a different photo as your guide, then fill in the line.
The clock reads {"hour": 4, "minute": 42}
